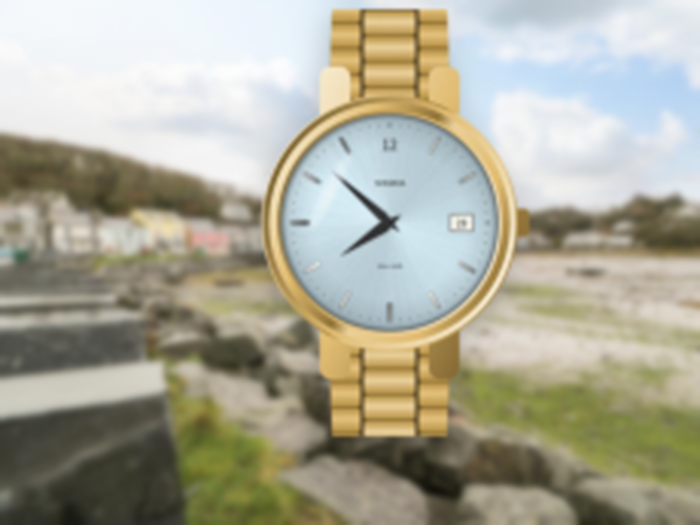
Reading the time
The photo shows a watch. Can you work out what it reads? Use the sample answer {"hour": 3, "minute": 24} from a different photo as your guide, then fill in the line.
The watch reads {"hour": 7, "minute": 52}
